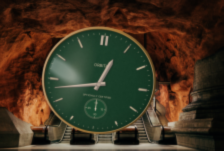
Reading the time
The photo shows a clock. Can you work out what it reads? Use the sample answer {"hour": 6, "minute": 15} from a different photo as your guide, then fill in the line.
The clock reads {"hour": 12, "minute": 43}
